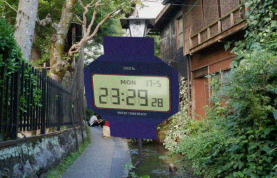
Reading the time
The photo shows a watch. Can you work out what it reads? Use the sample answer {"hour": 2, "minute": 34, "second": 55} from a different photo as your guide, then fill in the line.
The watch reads {"hour": 23, "minute": 29, "second": 28}
